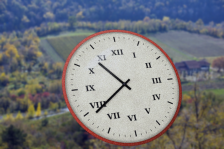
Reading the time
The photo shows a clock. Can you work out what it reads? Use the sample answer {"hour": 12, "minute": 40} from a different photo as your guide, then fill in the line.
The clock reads {"hour": 10, "minute": 39}
